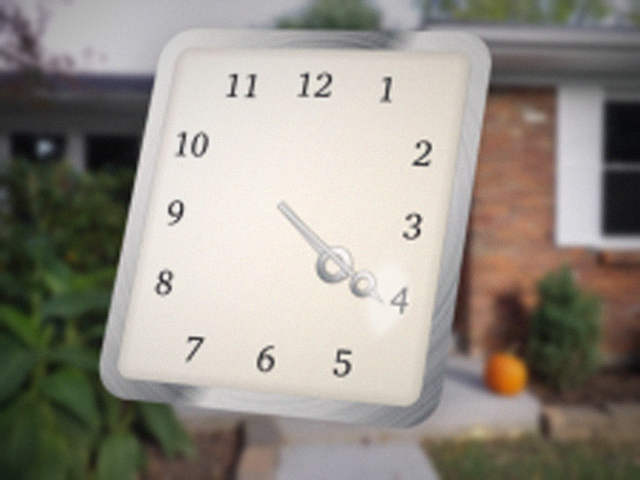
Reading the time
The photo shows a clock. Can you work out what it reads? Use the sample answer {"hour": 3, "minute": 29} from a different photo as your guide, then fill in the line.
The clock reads {"hour": 4, "minute": 21}
